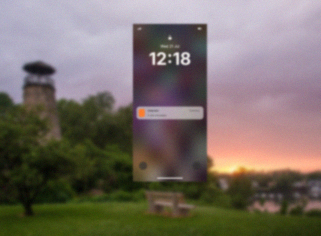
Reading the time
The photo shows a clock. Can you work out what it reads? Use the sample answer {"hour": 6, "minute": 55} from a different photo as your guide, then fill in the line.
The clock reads {"hour": 12, "minute": 18}
